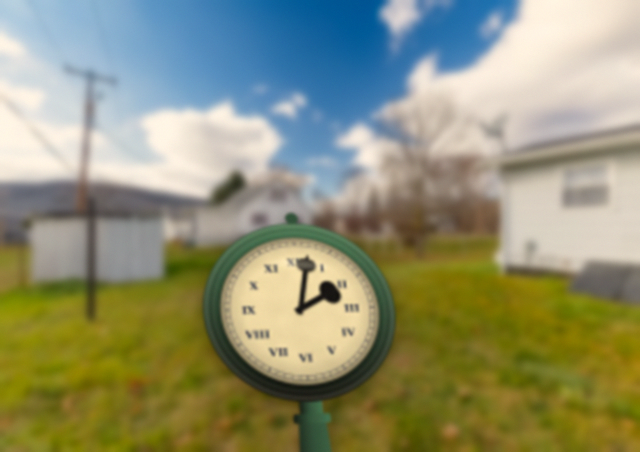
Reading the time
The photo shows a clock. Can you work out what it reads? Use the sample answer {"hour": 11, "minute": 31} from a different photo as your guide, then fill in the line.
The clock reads {"hour": 2, "minute": 2}
